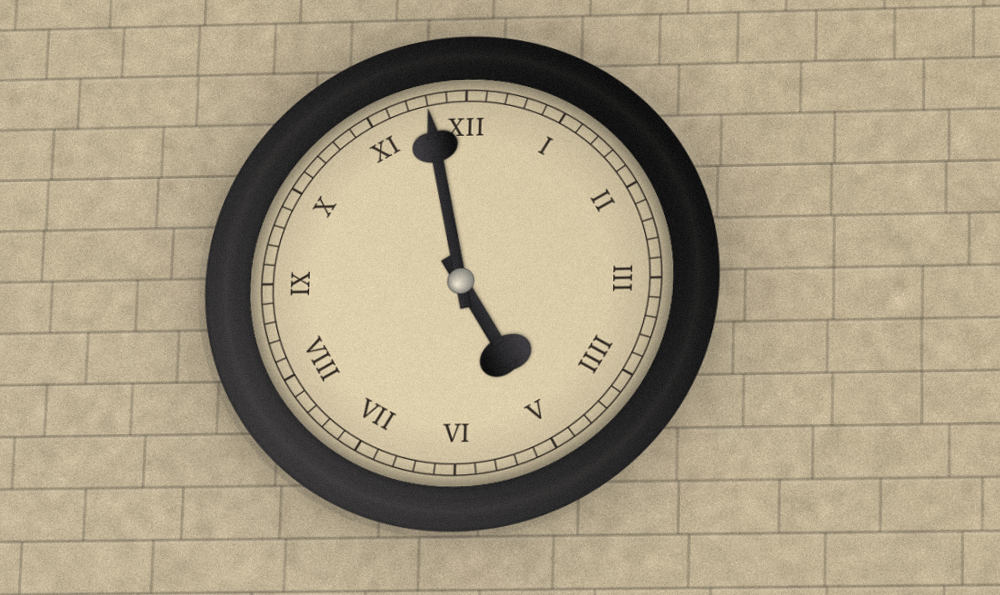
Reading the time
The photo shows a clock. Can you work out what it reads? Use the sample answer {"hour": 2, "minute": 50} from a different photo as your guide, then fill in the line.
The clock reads {"hour": 4, "minute": 58}
